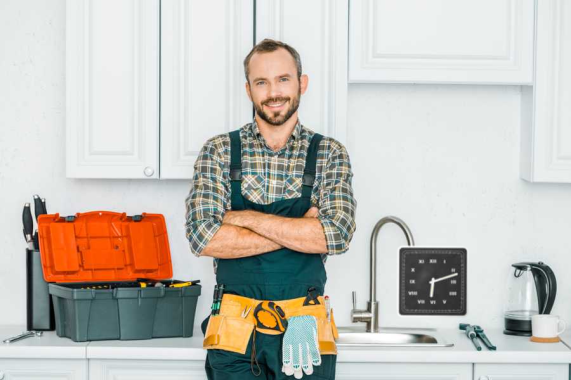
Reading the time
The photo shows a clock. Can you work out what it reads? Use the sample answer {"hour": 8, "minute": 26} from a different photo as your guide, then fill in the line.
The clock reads {"hour": 6, "minute": 12}
